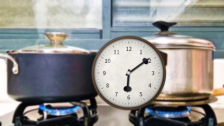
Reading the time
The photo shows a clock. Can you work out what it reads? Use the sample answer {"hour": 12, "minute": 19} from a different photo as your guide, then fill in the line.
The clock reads {"hour": 6, "minute": 9}
